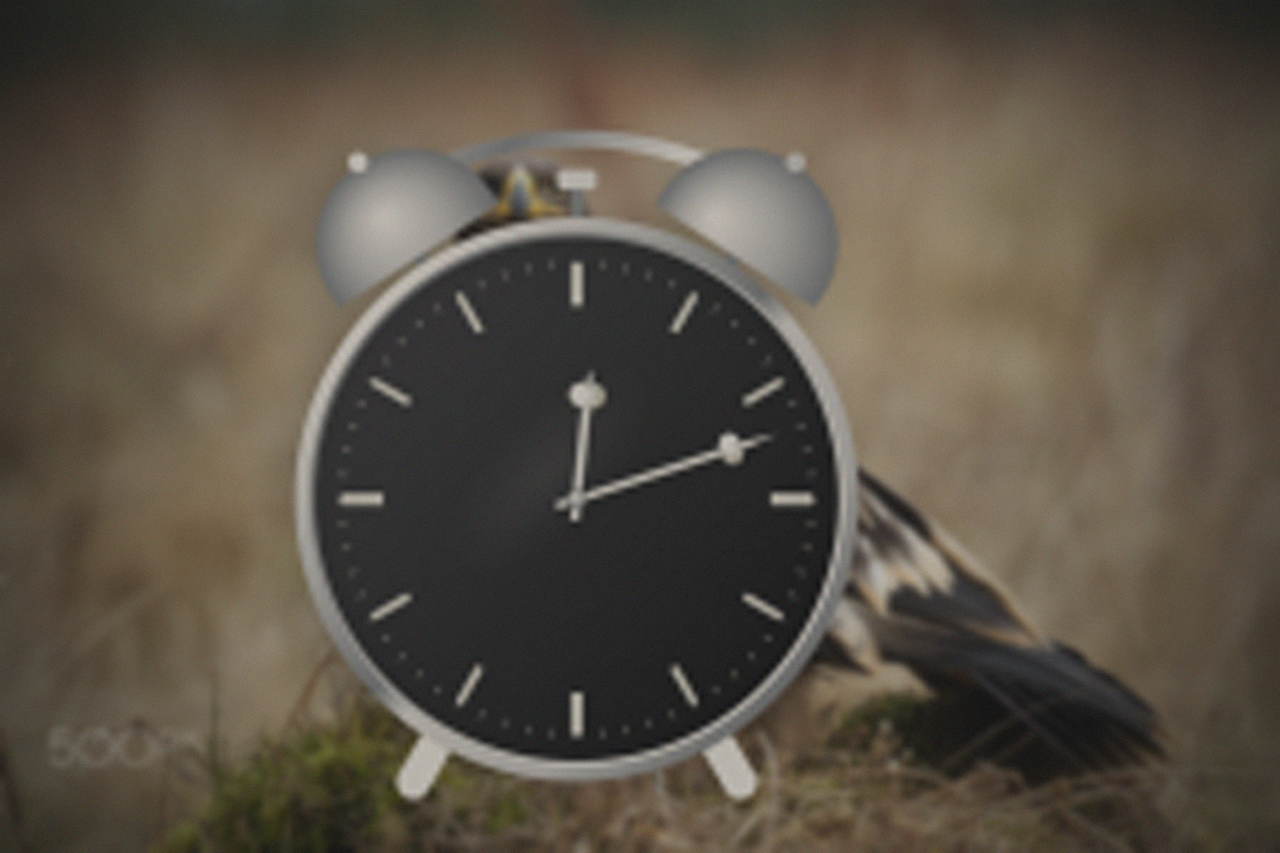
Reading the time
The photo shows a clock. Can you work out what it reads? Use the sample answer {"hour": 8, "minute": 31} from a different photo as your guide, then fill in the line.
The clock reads {"hour": 12, "minute": 12}
